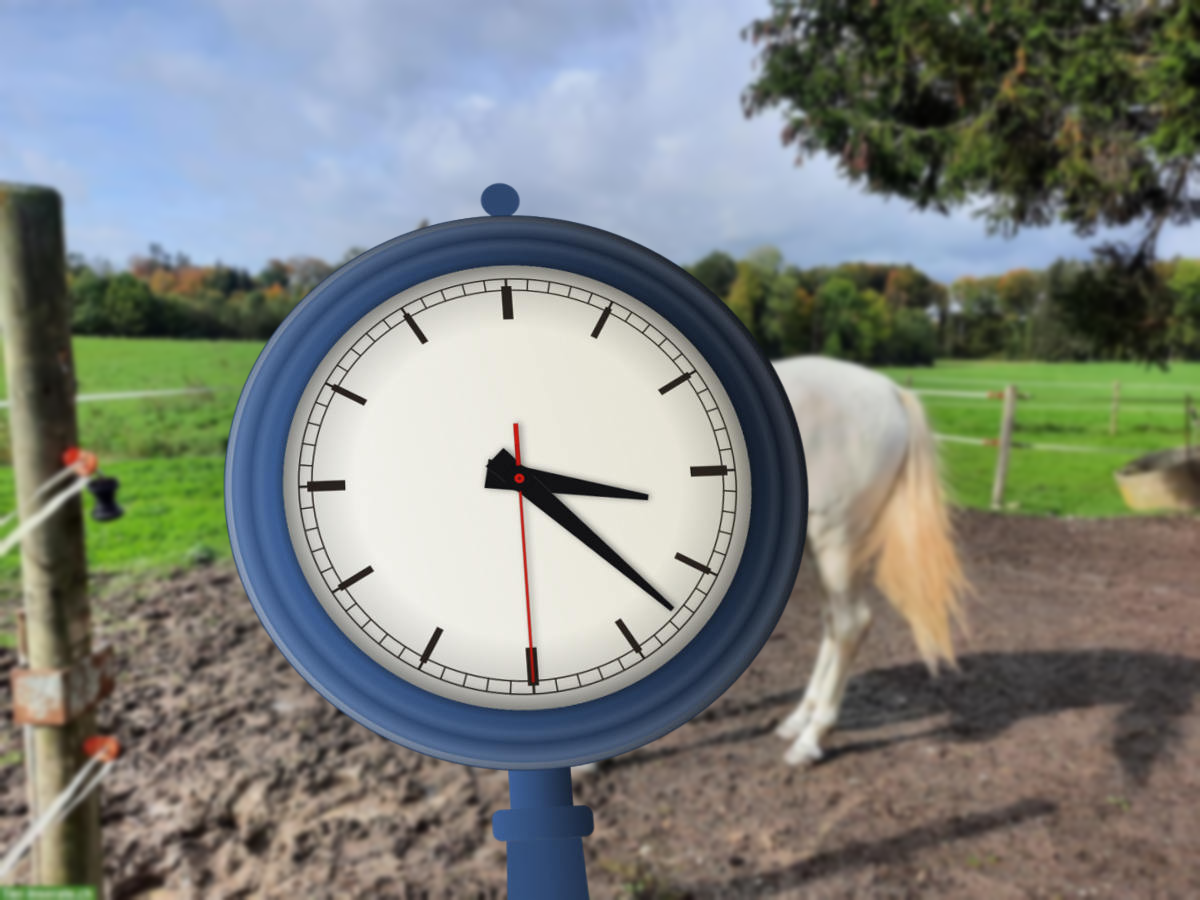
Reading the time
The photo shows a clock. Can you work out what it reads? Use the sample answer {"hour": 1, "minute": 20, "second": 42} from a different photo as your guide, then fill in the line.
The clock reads {"hour": 3, "minute": 22, "second": 30}
